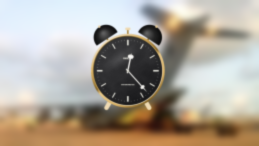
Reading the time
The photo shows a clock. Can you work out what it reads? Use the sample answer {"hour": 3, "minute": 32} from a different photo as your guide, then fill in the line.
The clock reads {"hour": 12, "minute": 23}
